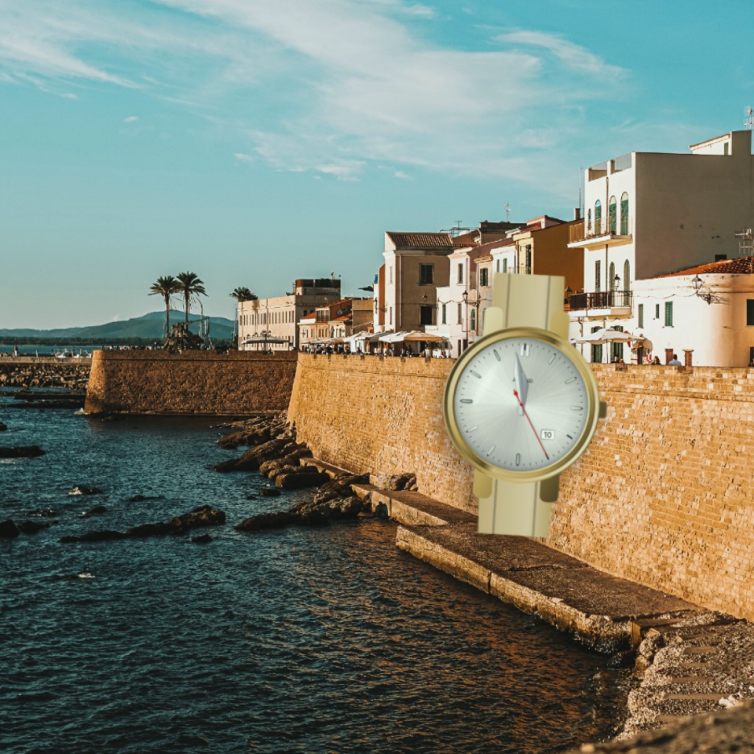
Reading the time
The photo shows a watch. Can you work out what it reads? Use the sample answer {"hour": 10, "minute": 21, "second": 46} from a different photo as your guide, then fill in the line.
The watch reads {"hour": 11, "minute": 58, "second": 25}
